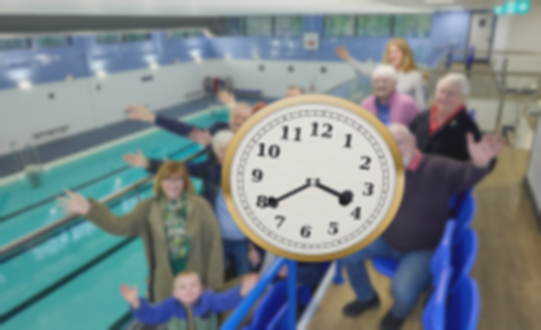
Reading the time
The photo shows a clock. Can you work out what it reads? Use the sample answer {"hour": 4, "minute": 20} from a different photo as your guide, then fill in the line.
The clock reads {"hour": 3, "minute": 39}
